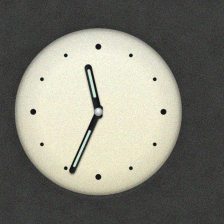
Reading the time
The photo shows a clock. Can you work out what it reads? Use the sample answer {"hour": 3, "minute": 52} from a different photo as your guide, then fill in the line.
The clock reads {"hour": 11, "minute": 34}
